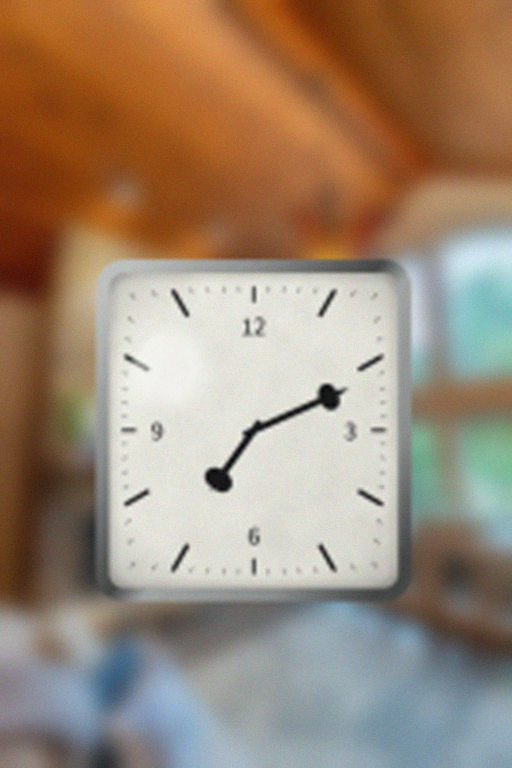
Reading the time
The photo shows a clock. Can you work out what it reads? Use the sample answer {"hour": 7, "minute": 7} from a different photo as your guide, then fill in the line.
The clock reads {"hour": 7, "minute": 11}
